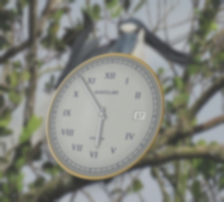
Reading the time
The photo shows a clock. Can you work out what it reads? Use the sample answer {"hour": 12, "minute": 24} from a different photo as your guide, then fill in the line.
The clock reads {"hour": 5, "minute": 53}
